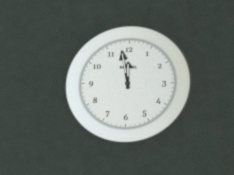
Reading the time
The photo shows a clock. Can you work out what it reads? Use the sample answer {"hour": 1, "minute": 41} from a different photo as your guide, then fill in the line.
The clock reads {"hour": 11, "minute": 58}
